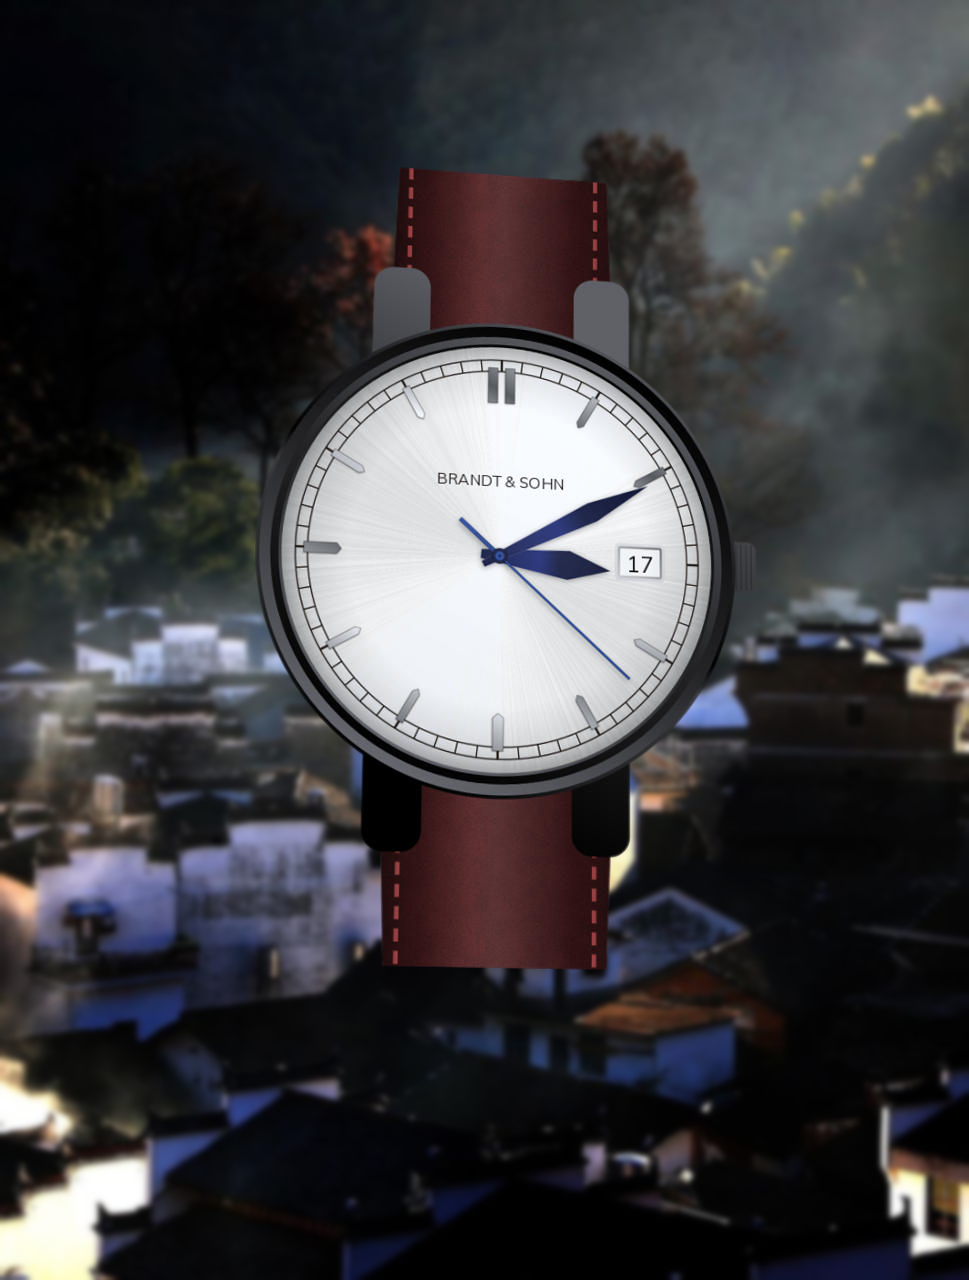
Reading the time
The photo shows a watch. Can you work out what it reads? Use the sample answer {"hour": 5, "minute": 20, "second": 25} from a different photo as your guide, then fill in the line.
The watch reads {"hour": 3, "minute": 10, "second": 22}
